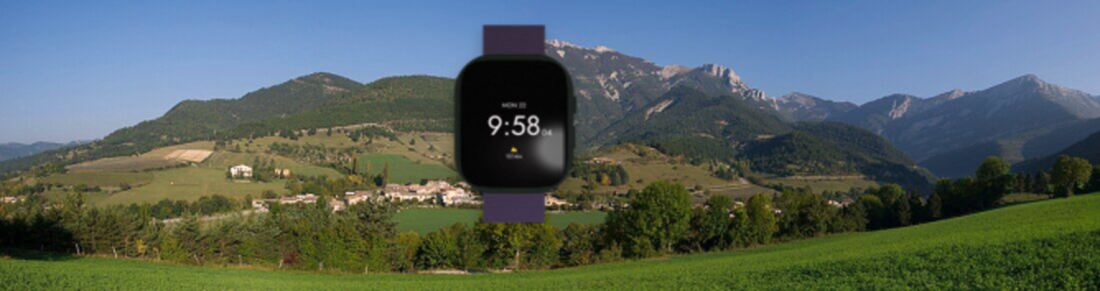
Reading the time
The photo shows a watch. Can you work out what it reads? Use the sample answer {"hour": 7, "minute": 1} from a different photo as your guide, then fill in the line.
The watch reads {"hour": 9, "minute": 58}
